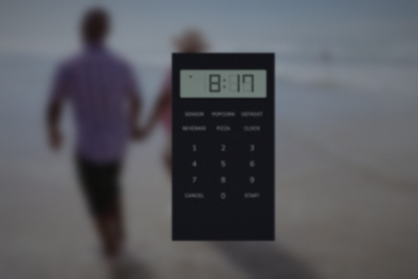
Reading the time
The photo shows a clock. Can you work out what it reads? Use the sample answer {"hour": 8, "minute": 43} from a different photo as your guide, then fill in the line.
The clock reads {"hour": 8, "minute": 17}
